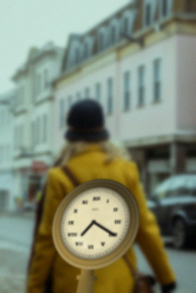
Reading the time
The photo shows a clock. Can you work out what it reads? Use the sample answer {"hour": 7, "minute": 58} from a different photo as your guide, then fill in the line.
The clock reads {"hour": 7, "minute": 20}
